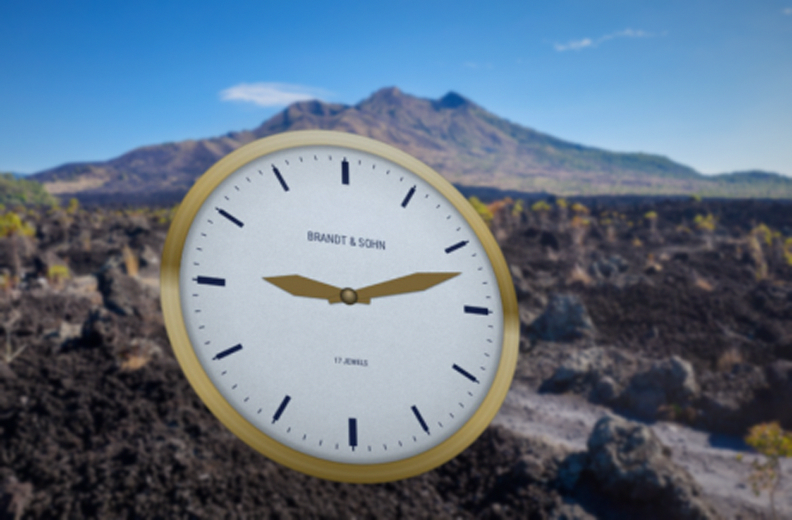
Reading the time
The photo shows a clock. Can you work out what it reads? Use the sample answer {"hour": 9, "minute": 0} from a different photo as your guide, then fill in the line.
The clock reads {"hour": 9, "minute": 12}
